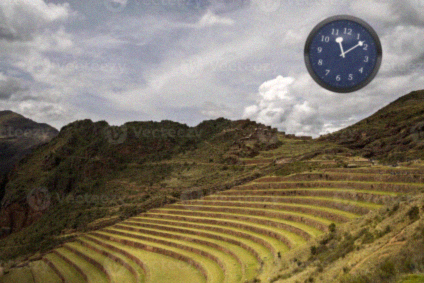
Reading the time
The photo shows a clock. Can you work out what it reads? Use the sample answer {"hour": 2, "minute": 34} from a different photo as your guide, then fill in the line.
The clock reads {"hour": 11, "minute": 8}
